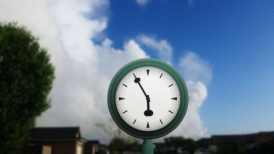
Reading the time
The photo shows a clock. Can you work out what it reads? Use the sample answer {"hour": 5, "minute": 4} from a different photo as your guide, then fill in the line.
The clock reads {"hour": 5, "minute": 55}
